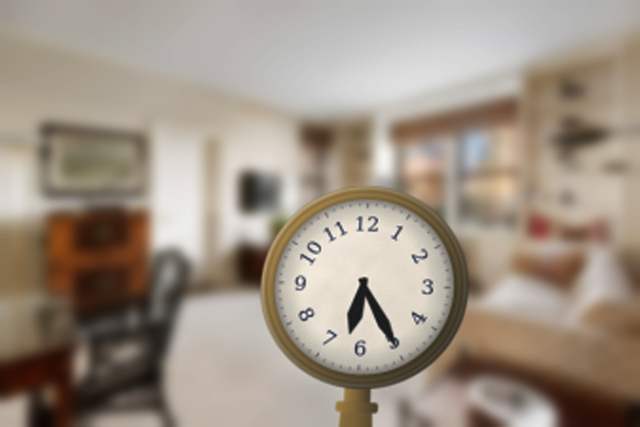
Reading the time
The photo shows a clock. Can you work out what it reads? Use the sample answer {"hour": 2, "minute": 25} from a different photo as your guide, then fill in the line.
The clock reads {"hour": 6, "minute": 25}
